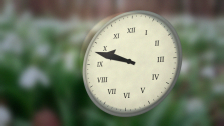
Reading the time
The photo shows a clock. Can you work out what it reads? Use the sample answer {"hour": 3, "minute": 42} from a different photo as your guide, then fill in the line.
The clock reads {"hour": 9, "minute": 48}
